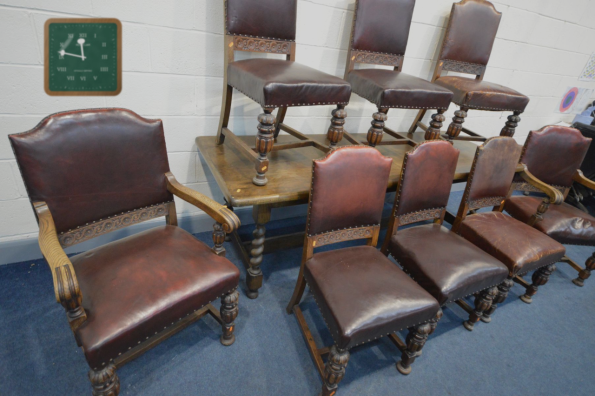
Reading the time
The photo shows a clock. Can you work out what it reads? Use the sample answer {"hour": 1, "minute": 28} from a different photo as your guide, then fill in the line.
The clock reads {"hour": 11, "minute": 47}
